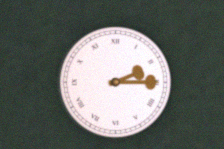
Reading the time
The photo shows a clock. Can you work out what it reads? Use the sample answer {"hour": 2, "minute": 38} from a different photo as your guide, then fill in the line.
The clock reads {"hour": 2, "minute": 15}
